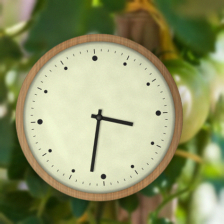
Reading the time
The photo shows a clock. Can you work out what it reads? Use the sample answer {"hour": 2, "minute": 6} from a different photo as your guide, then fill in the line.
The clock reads {"hour": 3, "minute": 32}
